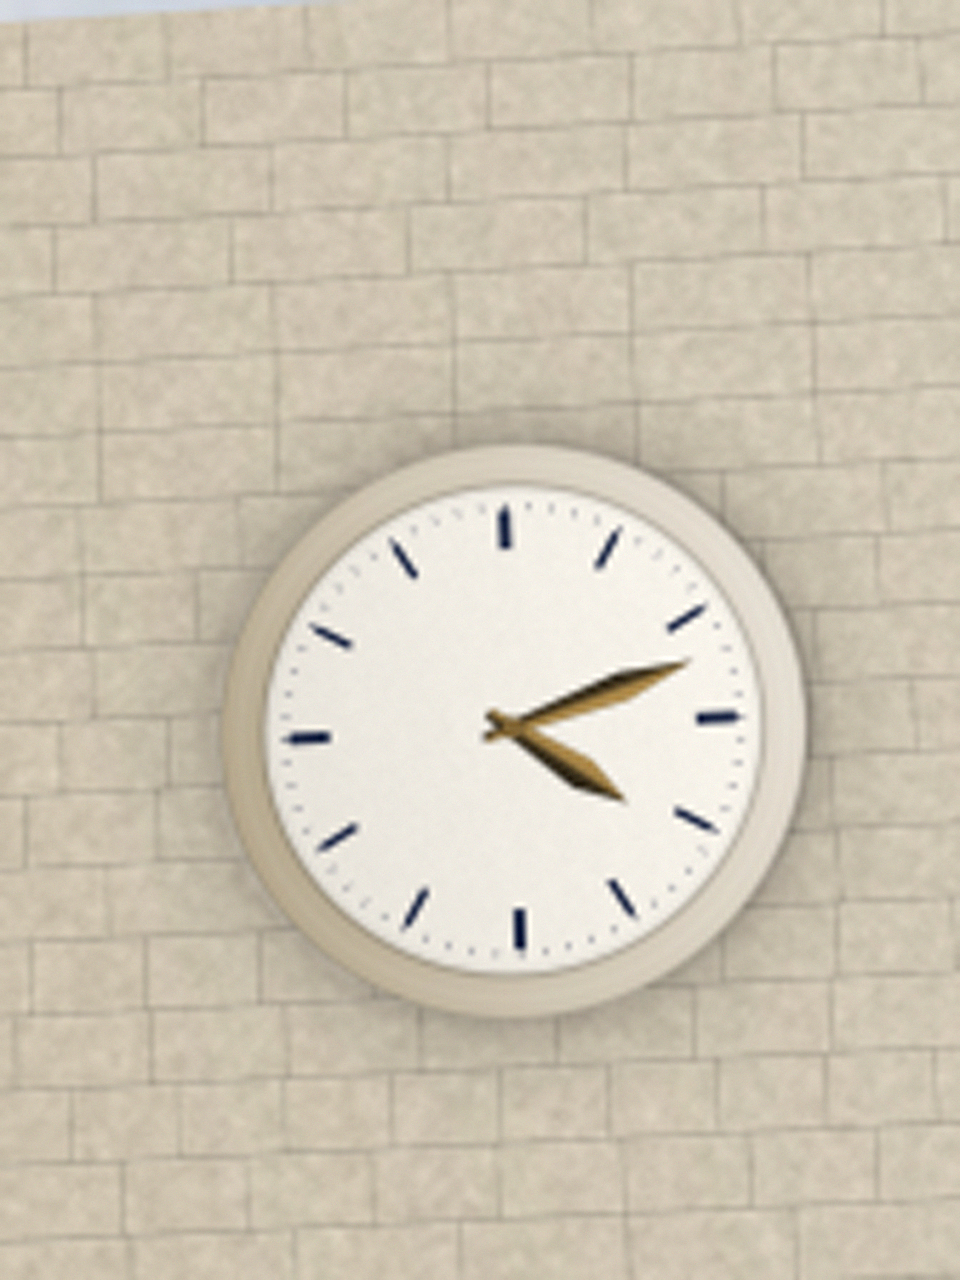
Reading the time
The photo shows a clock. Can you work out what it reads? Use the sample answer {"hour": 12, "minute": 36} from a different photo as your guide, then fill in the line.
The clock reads {"hour": 4, "minute": 12}
